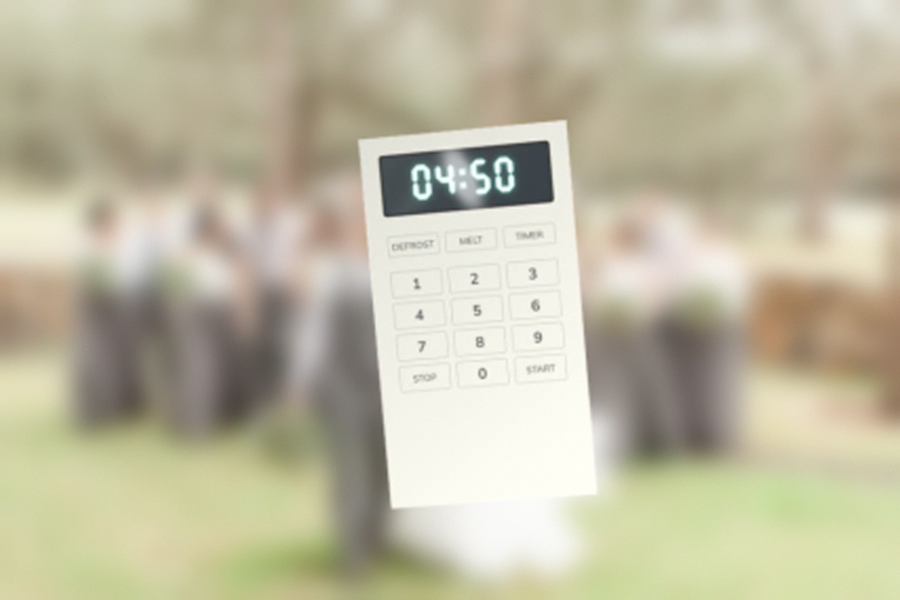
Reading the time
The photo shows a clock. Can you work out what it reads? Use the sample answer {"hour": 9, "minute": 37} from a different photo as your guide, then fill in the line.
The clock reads {"hour": 4, "minute": 50}
